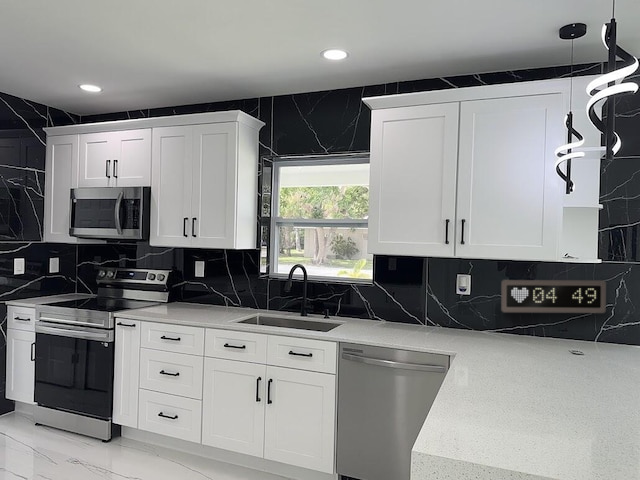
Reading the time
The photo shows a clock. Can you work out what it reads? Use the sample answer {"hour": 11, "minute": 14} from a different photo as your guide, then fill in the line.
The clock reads {"hour": 4, "minute": 49}
